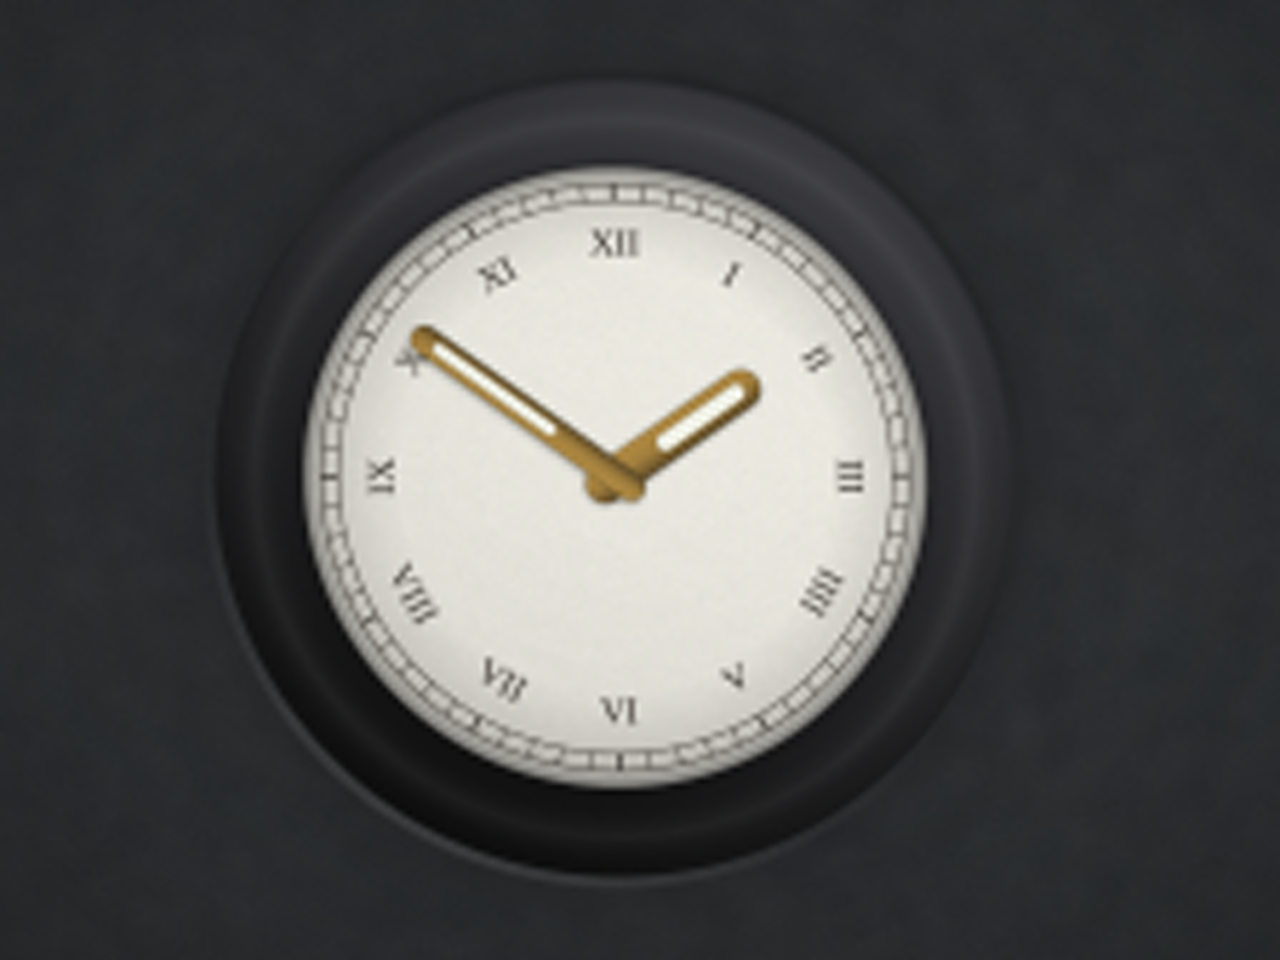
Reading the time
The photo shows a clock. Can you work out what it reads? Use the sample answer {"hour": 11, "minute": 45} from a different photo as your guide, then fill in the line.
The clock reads {"hour": 1, "minute": 51}
